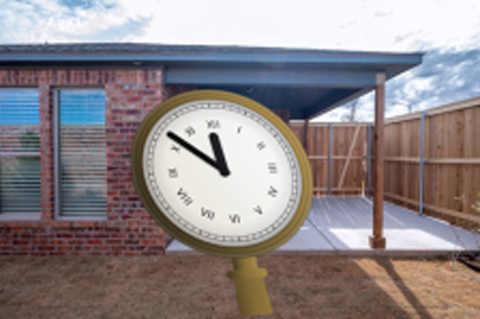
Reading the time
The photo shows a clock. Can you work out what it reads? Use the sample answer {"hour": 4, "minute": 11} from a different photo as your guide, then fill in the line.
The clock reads {"hour": 11, "minute": 52}
